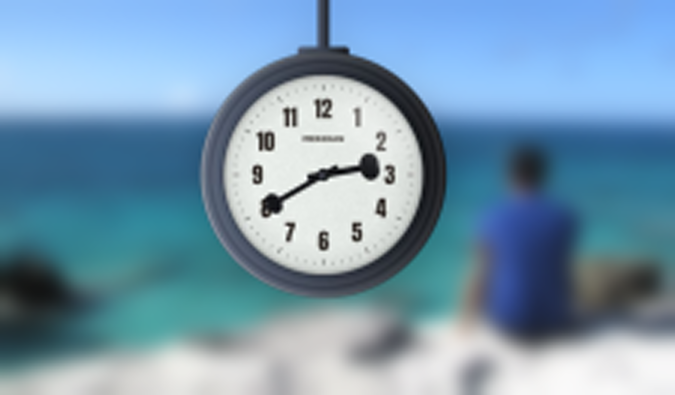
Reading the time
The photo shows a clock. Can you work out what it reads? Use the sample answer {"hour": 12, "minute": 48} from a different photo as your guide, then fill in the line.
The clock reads {"hour": 2, "minute": 40}
